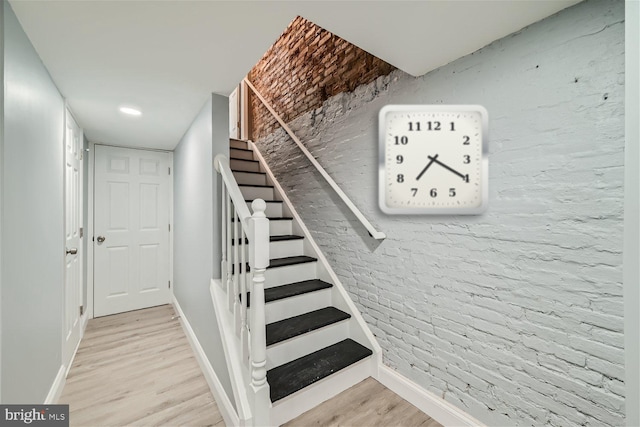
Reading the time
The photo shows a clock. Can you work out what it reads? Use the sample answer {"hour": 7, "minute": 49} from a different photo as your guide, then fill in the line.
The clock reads {"hour": 7, "minute": 20}
